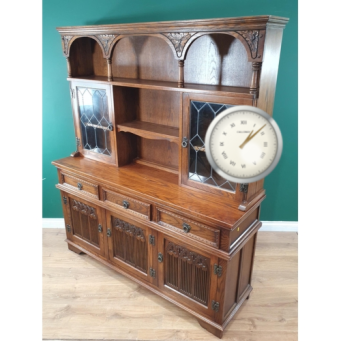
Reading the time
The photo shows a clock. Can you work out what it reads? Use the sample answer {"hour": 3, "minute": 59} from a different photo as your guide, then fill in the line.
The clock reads {"hour": 1, "minute": 8}
